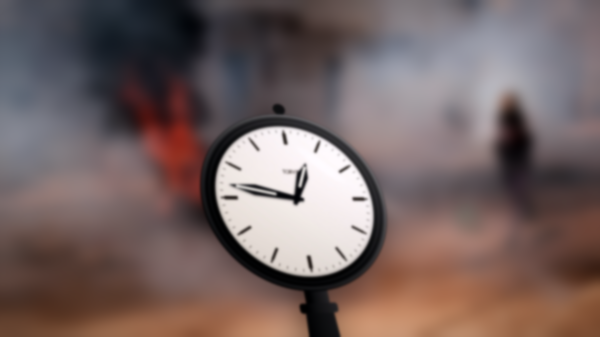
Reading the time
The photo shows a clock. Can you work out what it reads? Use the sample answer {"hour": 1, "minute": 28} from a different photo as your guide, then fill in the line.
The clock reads {"hour": 12, "minute": 47}
